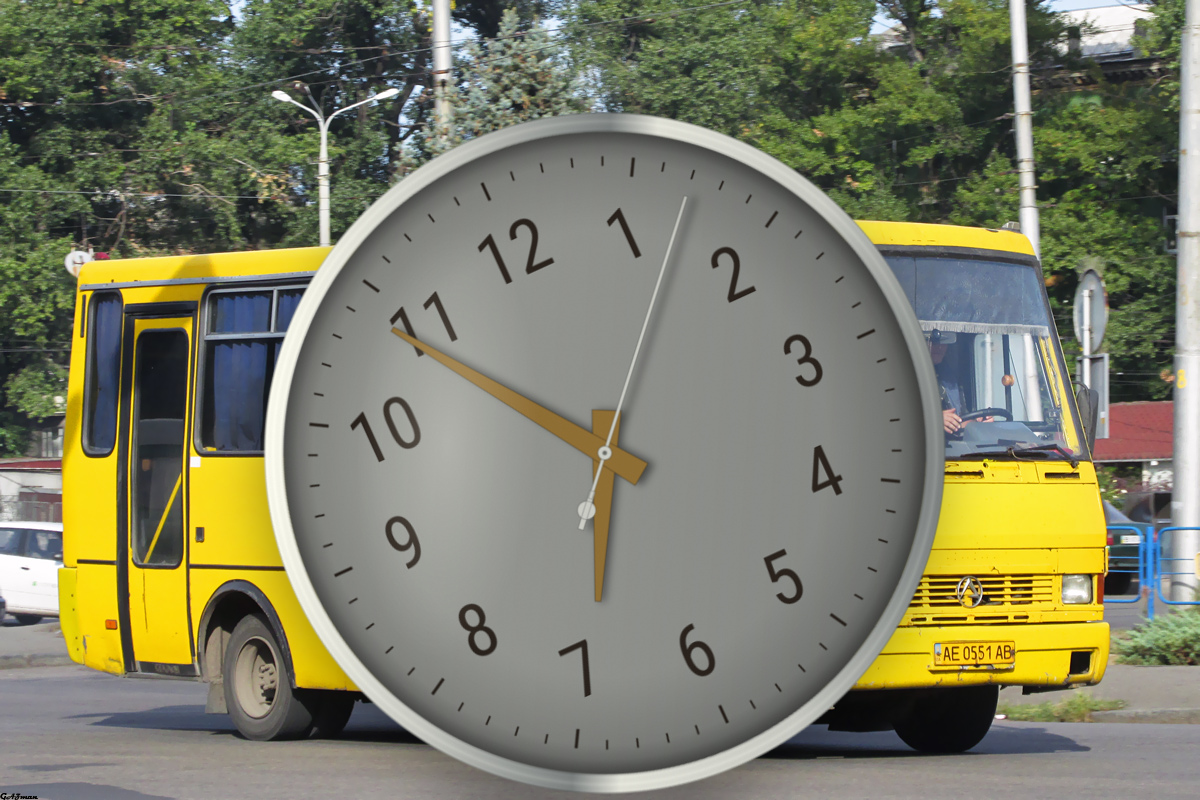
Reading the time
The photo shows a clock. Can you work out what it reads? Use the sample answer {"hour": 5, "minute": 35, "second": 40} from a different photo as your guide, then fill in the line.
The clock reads {"hour": 6, "minute": 54, "second": 7}
